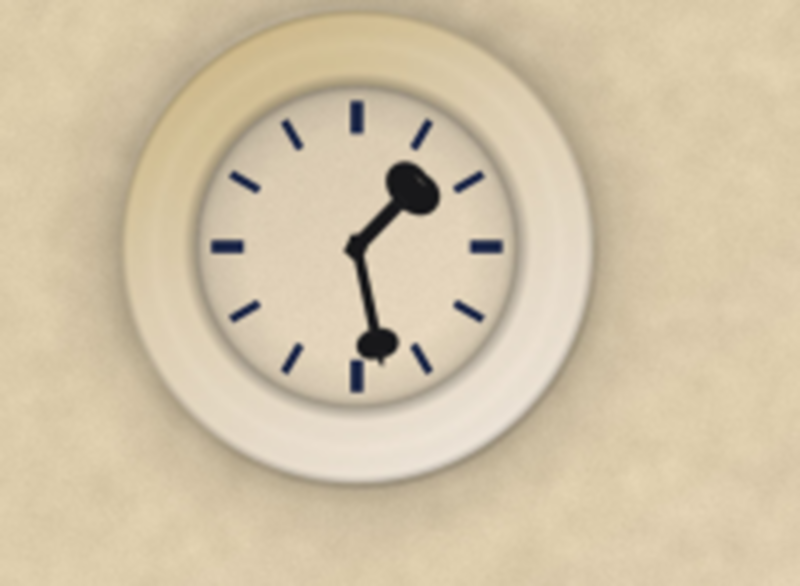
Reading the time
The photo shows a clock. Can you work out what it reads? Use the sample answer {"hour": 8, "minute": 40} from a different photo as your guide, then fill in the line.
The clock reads {"hour": 1, "minute": 28}
